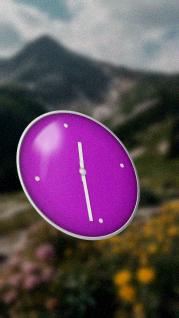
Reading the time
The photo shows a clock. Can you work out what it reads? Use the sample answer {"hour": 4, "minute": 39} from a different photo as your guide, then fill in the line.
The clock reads {"hour": 12, "minute": 32}
